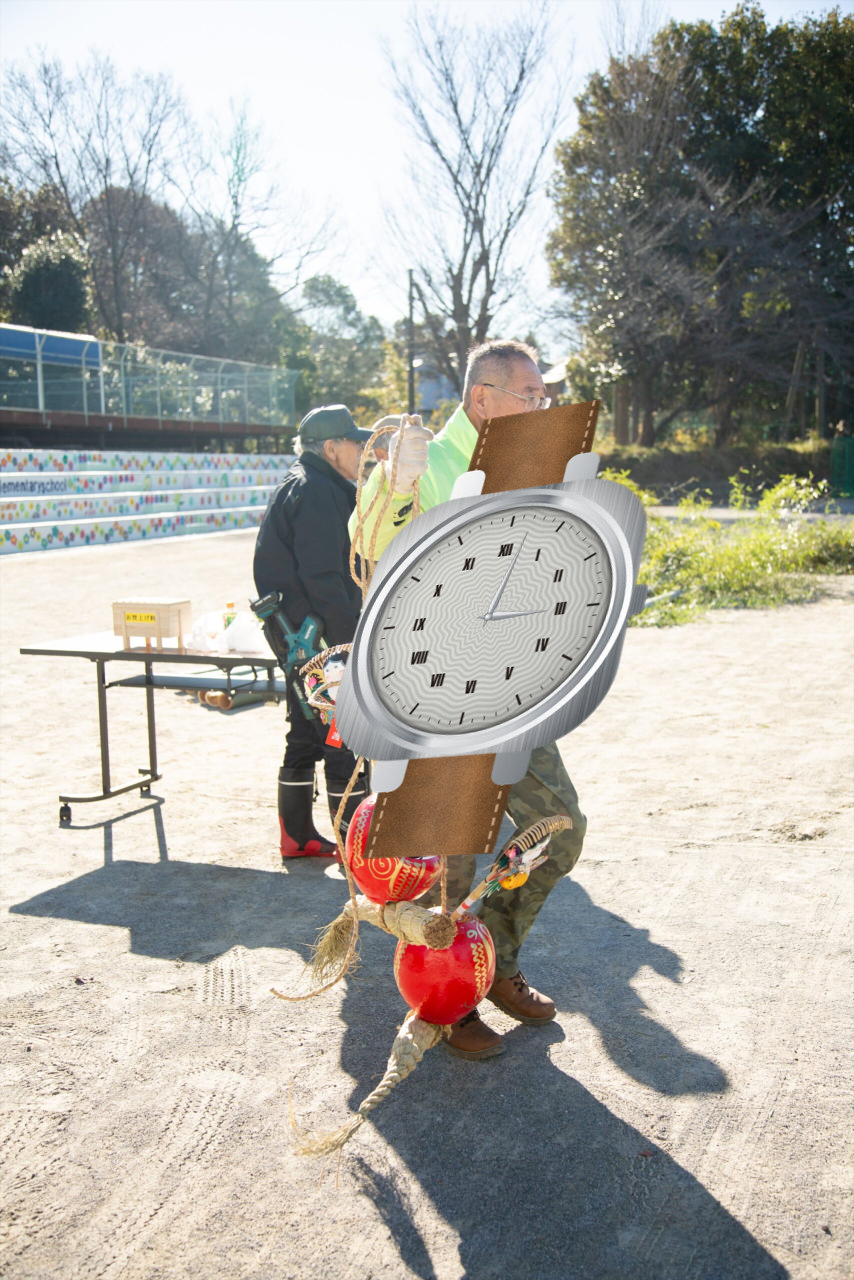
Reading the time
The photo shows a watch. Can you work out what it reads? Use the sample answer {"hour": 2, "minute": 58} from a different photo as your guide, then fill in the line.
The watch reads {"hour": 3, "minute": 2}
